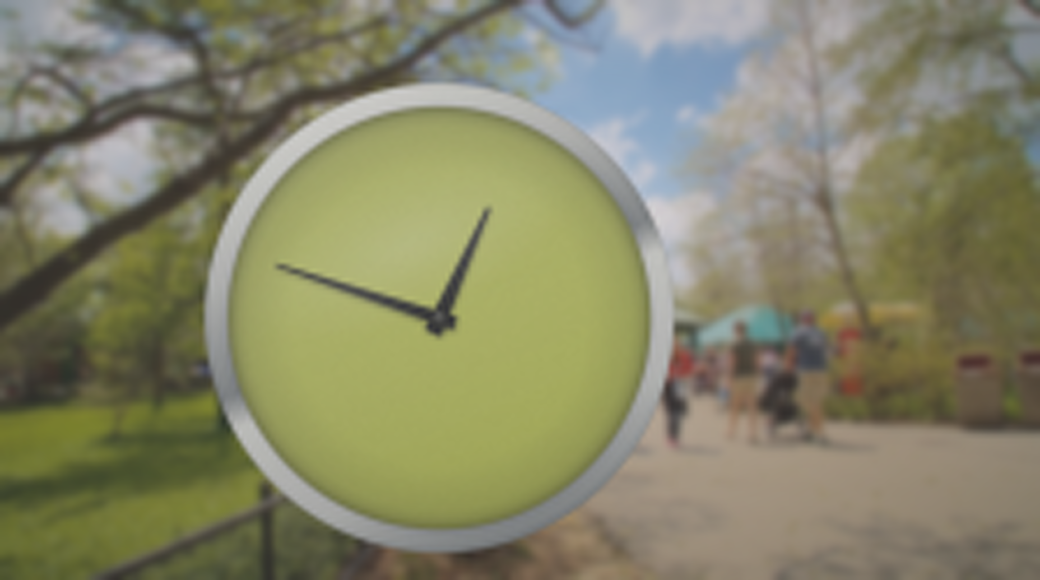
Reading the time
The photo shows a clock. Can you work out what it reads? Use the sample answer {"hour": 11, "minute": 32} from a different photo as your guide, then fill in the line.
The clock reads {"hour": 12, "minute": 48}
